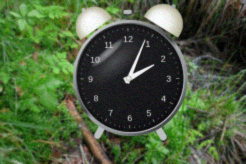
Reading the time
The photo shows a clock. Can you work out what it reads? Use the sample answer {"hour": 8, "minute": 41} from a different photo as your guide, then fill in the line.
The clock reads {"hour": 2, "minute": 4}
